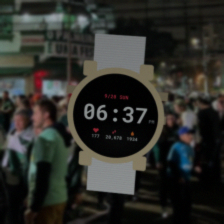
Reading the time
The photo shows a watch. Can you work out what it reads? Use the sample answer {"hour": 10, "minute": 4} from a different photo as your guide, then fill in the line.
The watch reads {"hour": 6, "minute": 37}
